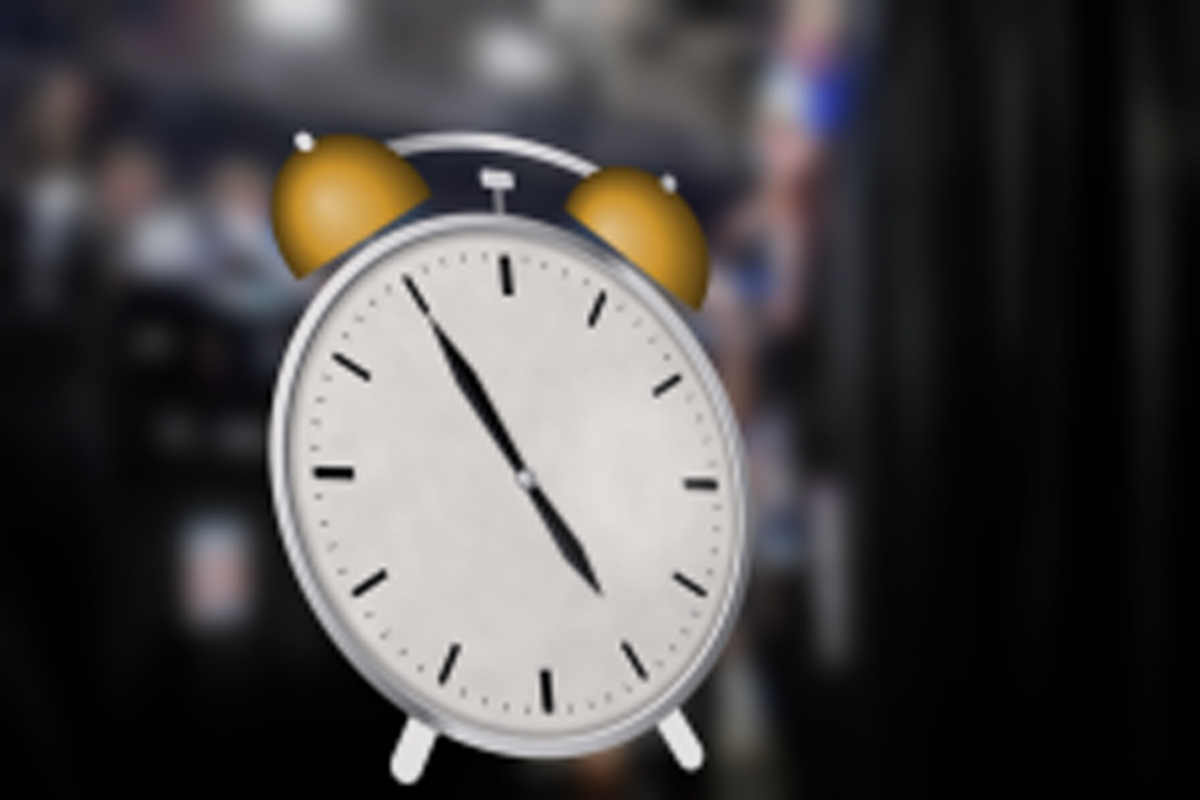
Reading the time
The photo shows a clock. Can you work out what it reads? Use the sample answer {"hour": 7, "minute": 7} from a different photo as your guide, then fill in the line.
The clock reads {"hour": 4, "minute": 55}
